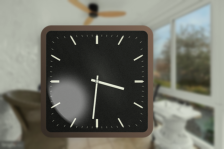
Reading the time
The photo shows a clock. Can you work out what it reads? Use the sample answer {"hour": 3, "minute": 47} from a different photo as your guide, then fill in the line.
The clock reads {"hour": 3, "minute": 31}
